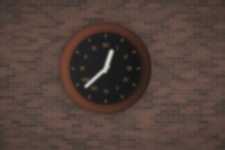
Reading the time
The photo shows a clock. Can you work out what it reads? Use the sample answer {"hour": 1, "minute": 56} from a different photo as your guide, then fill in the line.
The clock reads {"hour": 12, "minute": 38}
